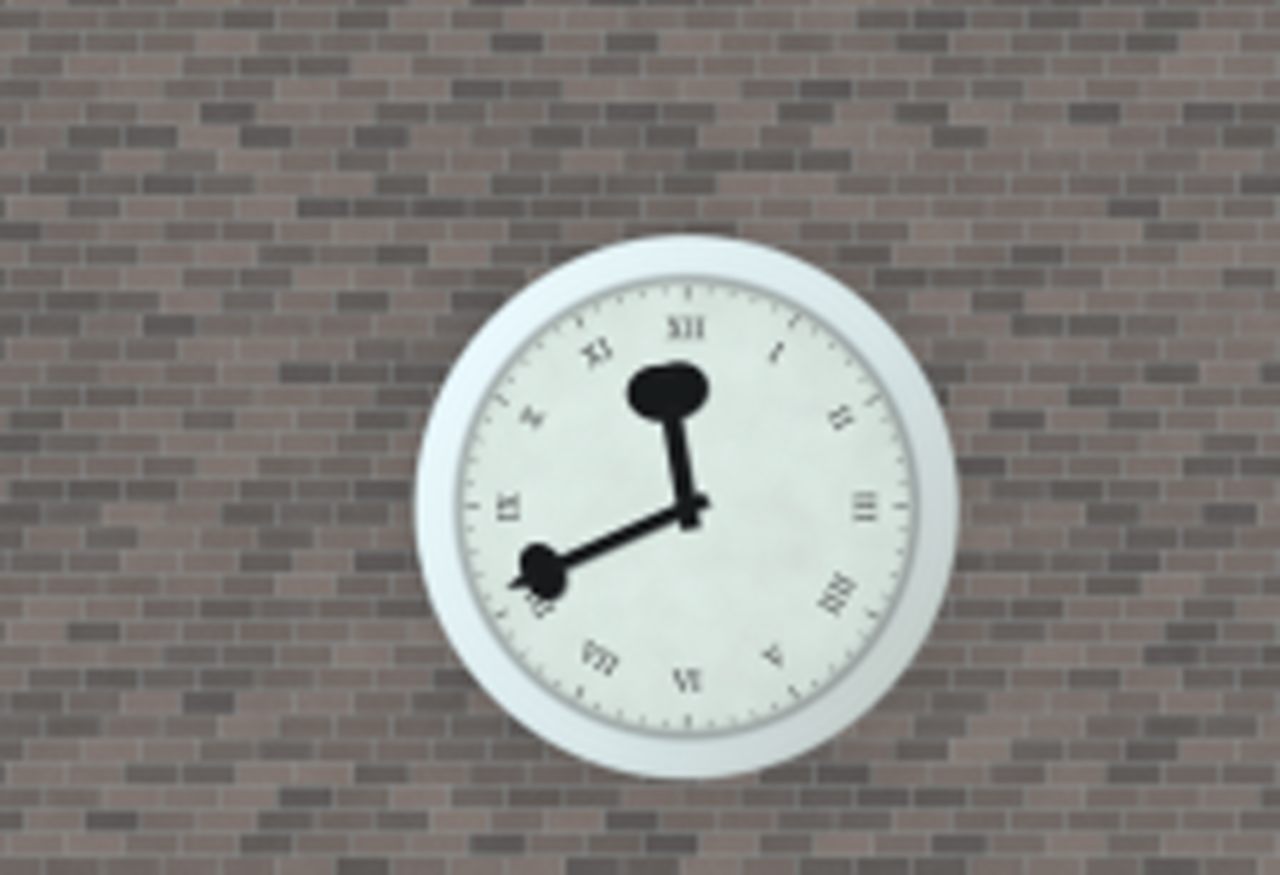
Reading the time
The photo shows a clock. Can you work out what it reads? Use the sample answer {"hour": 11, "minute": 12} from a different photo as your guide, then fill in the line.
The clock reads {"hour": 11, "minute": 41}
